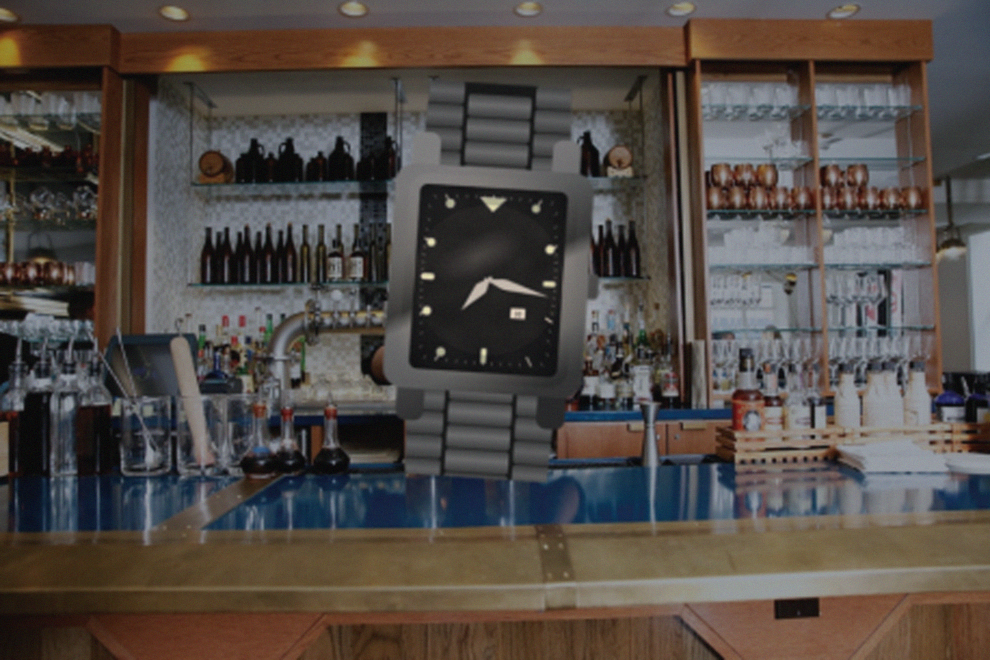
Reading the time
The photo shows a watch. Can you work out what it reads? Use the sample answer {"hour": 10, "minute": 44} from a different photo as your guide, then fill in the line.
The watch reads {"hour": 7, "minute": 17}
